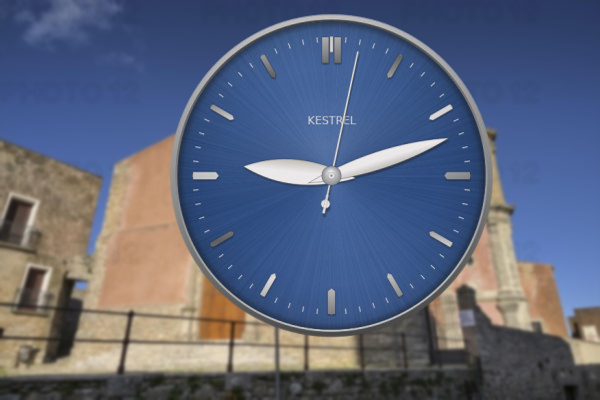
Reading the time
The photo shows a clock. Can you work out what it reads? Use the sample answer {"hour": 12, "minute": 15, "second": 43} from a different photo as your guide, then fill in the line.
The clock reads {"hour": 9, "minute": 12, "second": 2}
